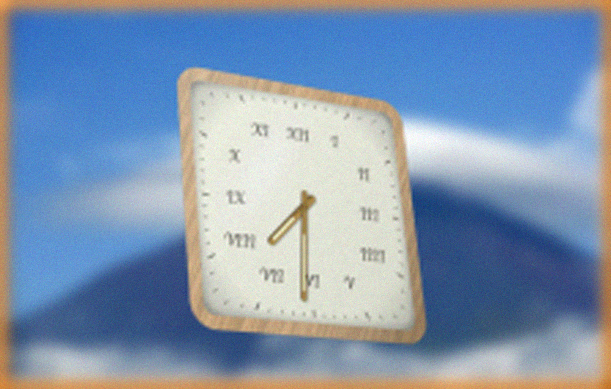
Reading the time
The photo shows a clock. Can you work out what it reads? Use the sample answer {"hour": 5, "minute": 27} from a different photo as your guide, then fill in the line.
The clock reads {"hour": 7, "minute": 31}
